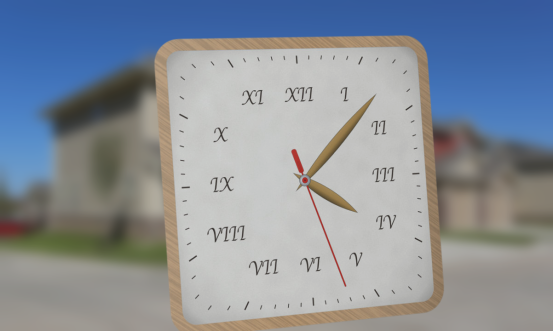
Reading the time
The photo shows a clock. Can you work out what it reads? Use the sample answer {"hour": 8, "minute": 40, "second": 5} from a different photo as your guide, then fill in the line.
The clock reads {"hour": 4, "minute": 7, "second": 27}
